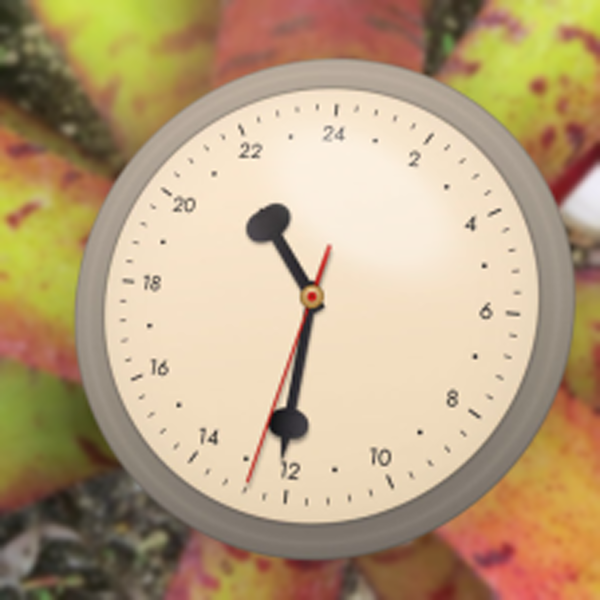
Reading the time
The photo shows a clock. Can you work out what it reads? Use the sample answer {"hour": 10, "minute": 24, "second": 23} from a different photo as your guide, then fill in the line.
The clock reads {"hour": 21, "minute": 30, "second": 32}
